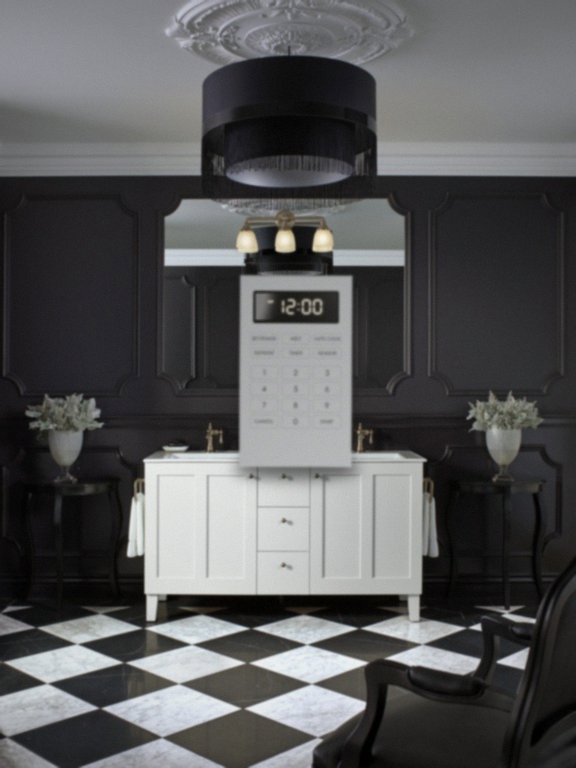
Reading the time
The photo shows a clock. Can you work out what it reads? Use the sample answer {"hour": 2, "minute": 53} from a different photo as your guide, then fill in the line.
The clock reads {"hour": 12, "minute": 0}
